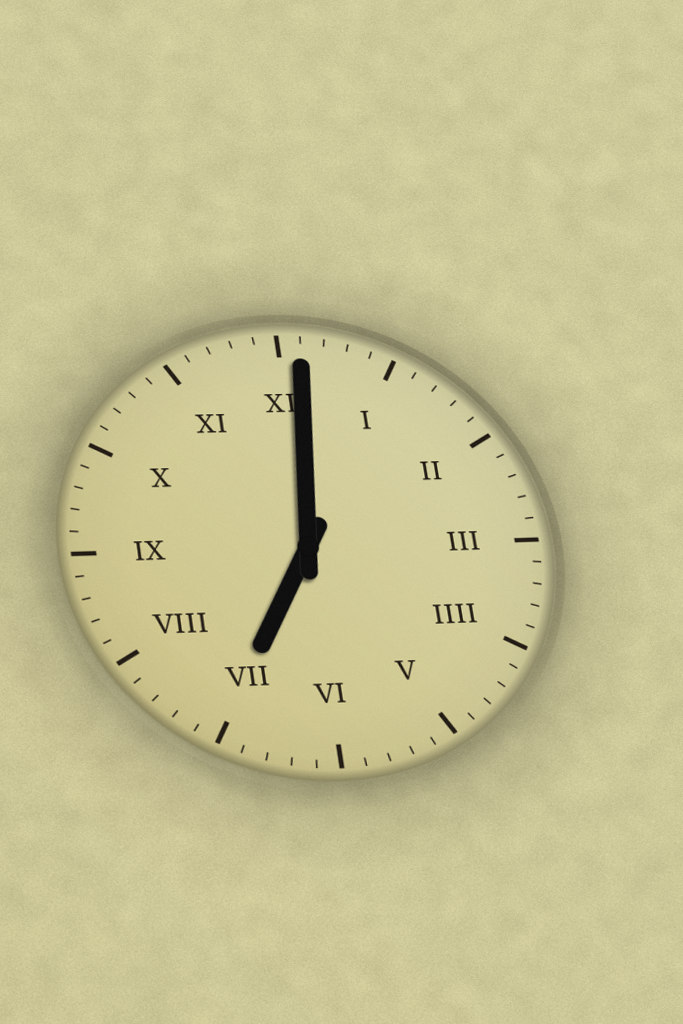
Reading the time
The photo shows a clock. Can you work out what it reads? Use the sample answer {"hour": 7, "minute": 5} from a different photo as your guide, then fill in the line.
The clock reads {"hour": 7, "minute": 1}
